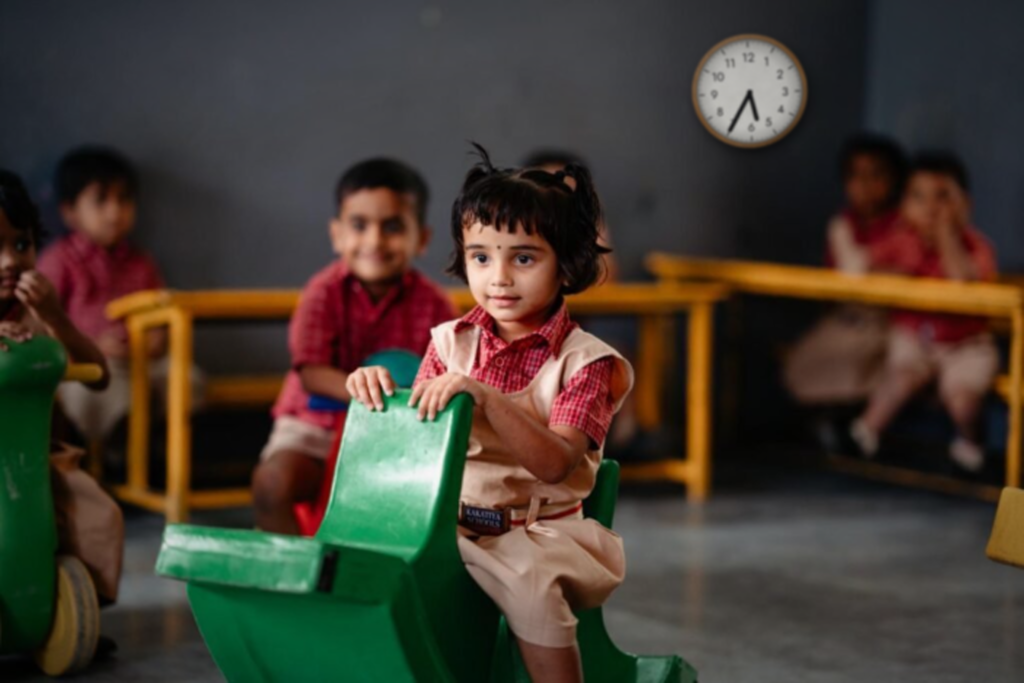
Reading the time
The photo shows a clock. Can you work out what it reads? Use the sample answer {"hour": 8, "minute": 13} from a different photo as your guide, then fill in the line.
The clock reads {"hour": 5, "minute": 35}
